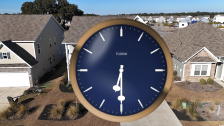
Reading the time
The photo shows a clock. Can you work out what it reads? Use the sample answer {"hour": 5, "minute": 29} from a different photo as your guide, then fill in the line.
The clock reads {"hour": 6, "minute": 30}
